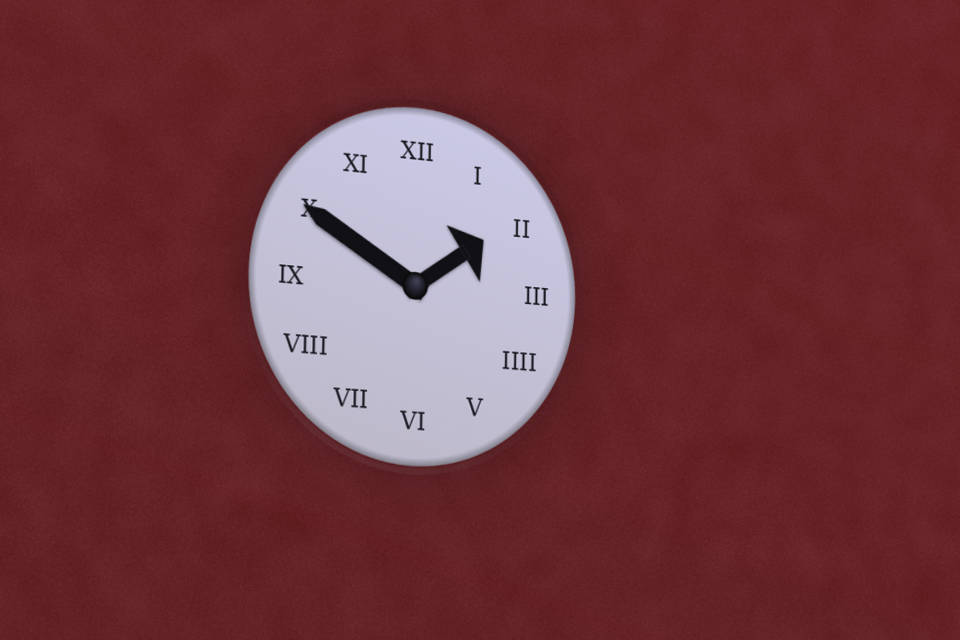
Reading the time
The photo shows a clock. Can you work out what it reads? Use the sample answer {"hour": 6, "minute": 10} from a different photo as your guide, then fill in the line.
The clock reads {"hour": 1, "minute": 50}
